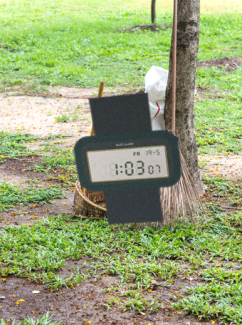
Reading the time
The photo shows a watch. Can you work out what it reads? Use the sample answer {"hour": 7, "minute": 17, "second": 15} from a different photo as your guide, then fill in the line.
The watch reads {"hour": 1, "minute": 3, "second": 7}
